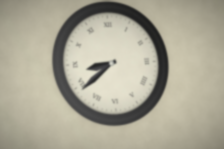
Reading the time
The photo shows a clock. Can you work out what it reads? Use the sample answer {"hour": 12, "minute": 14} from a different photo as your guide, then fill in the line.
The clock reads {"hour": 8, "minute": 39}
